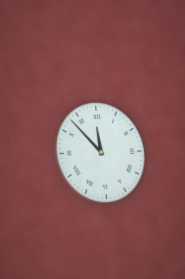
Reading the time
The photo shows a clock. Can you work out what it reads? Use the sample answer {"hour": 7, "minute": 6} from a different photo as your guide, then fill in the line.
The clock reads {"hour": 11, "minute": 53}
